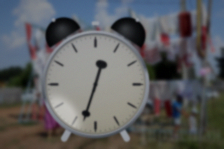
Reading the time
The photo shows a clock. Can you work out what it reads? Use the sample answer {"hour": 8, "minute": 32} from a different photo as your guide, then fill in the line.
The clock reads {"hour": 12, "minute": 33}
